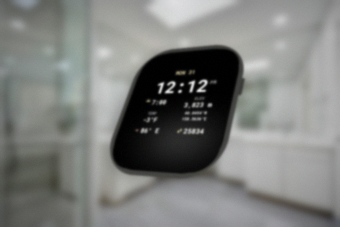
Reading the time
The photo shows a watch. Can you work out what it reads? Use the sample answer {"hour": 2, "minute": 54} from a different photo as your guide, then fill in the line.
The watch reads {"hour": 12, "minute": 12}
